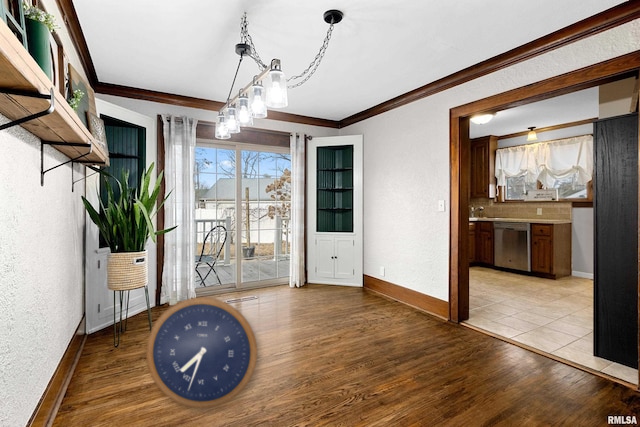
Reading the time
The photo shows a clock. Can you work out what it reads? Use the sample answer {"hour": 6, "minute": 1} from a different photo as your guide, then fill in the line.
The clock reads {"hour": 7, "minute": 33}
